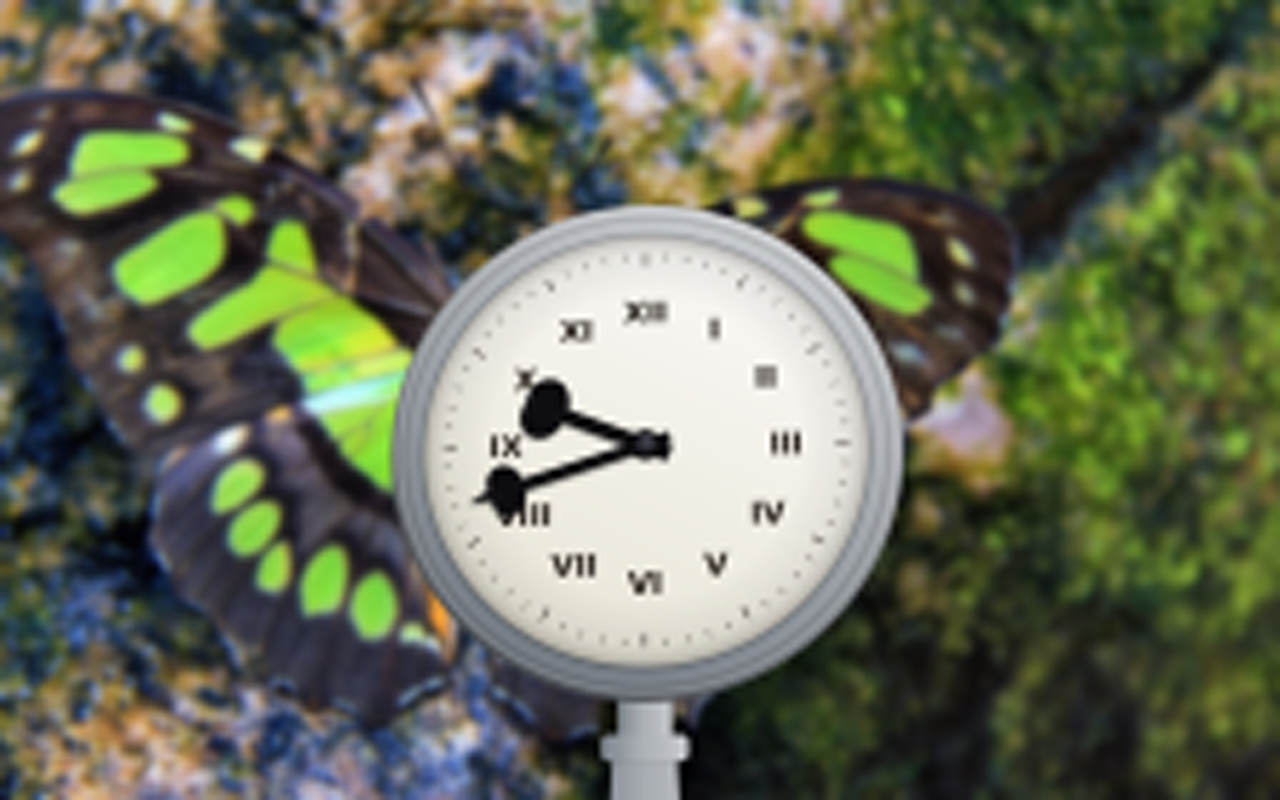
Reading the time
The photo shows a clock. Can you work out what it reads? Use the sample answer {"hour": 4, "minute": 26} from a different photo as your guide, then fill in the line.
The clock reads {"hour": 9, "minute": 42}
